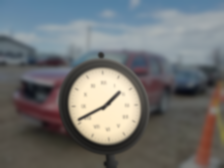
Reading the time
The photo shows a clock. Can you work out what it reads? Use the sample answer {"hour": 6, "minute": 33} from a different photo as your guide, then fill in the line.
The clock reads {"hour": 1, "minute": 41}
